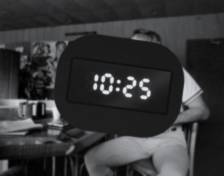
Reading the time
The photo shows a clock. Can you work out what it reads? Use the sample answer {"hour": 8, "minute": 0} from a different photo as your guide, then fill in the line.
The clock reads {"hour": 10, "minute": 25}
